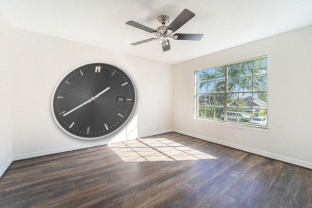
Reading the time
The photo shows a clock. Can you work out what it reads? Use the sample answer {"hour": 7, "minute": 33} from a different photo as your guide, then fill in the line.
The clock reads {"hour": 1, "minute": 39}
